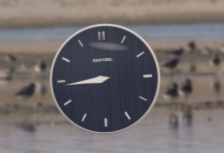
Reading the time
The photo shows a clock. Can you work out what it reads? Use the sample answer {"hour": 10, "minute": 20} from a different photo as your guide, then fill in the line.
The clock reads {"hour": 8, "minute": 44}
